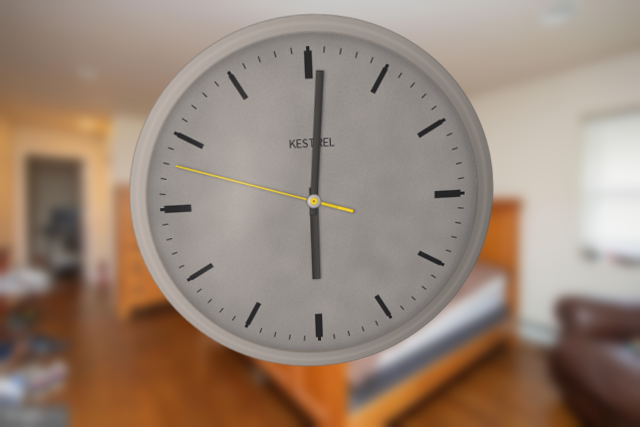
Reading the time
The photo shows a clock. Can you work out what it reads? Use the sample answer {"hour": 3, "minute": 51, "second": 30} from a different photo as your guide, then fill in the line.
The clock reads {"hour": 6, "minute": 0, "second": 48}
